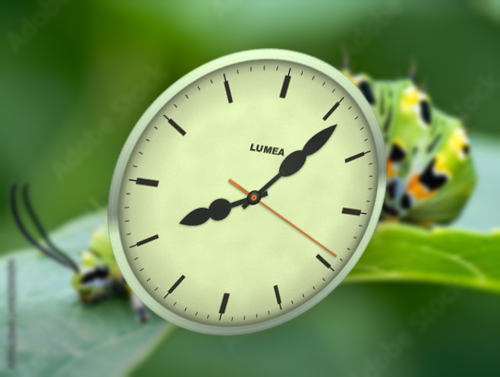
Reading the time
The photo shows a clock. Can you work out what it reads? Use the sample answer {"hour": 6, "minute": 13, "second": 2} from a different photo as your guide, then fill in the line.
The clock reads {"hour": 8, "minute": 6, "second": 19}
